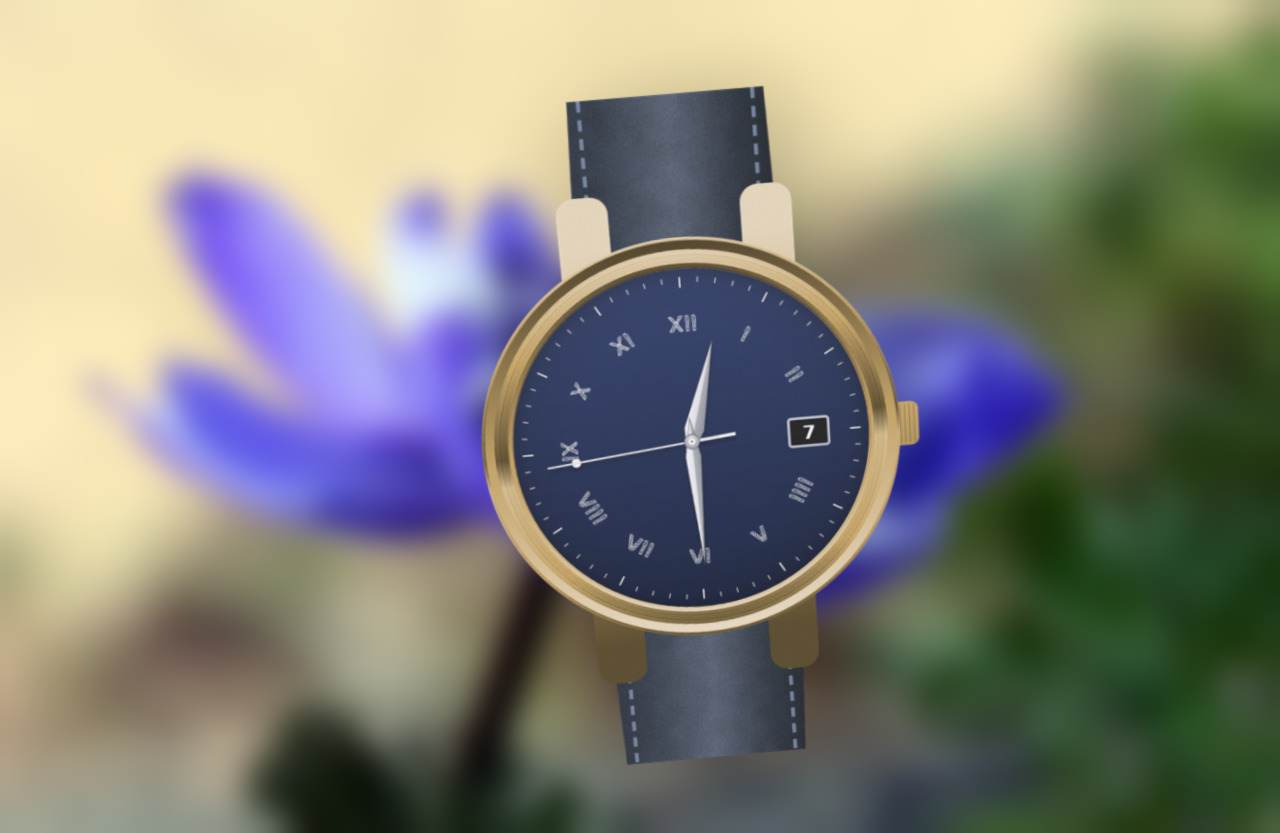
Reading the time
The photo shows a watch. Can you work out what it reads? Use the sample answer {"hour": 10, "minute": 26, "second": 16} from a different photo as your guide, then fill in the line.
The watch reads {"hour": 12, "minute": 29, "second": 44}
